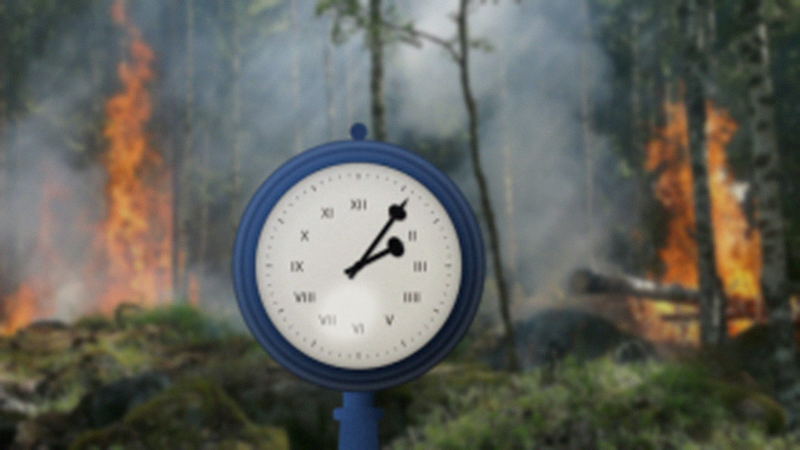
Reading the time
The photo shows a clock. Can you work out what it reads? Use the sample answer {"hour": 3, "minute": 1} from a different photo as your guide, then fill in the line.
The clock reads {"hour": 2, "minute": 6}
